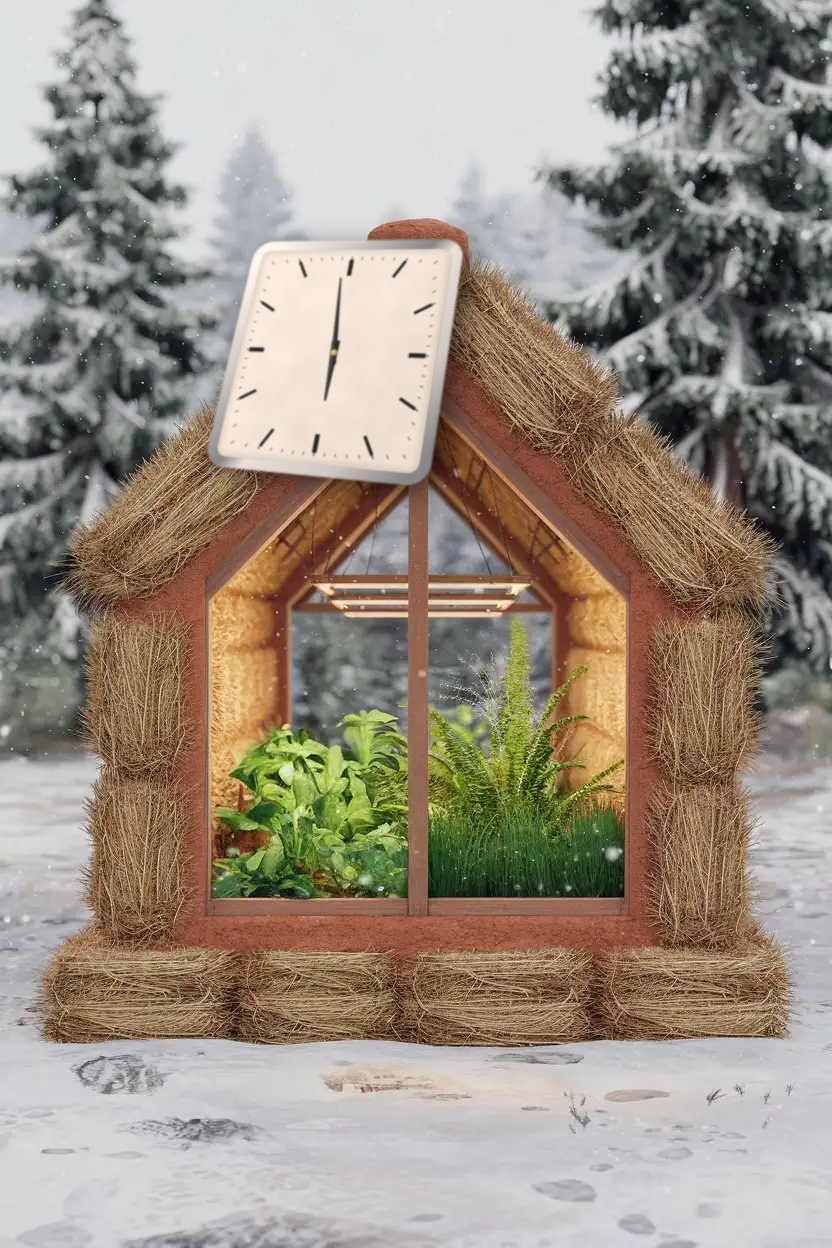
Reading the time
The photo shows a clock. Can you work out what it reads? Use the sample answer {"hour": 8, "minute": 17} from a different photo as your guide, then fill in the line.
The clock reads {"hour": 5, "minute": 59}
